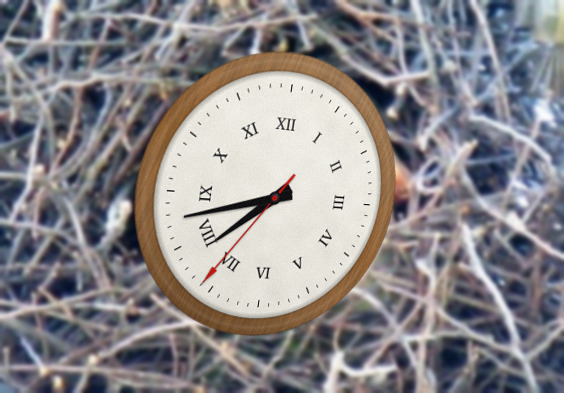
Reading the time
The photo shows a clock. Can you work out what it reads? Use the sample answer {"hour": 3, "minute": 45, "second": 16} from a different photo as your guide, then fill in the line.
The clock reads {"hour": 7, "minute": 42, "second": 36}
